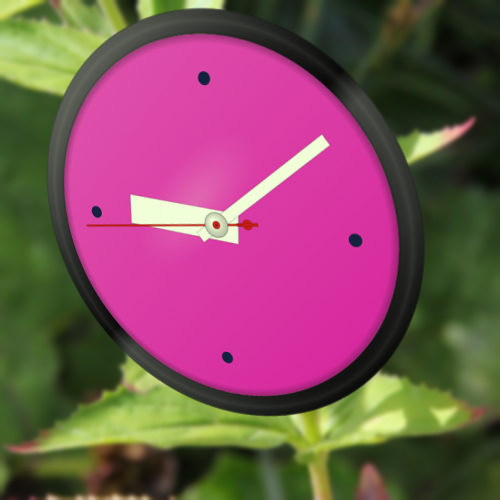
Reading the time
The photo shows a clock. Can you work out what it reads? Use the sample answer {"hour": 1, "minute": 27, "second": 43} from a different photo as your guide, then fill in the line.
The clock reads {"hour": 9, "minute": 8, "second": 44}
